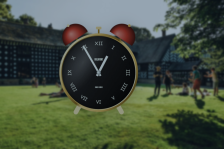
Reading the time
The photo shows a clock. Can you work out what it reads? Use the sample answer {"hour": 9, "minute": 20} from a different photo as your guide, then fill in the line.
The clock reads {"hour": 12, "minute": 55}
